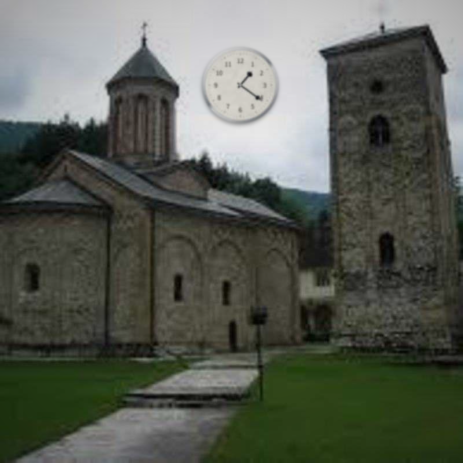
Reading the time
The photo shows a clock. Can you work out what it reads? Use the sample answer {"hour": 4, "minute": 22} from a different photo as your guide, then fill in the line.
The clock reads {"hour": 1, "minute": 21}
